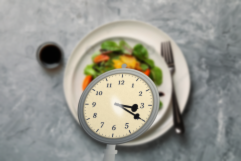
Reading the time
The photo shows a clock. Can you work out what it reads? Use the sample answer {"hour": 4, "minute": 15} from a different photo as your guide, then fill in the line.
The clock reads {"hour": 3, "minute": 20}
